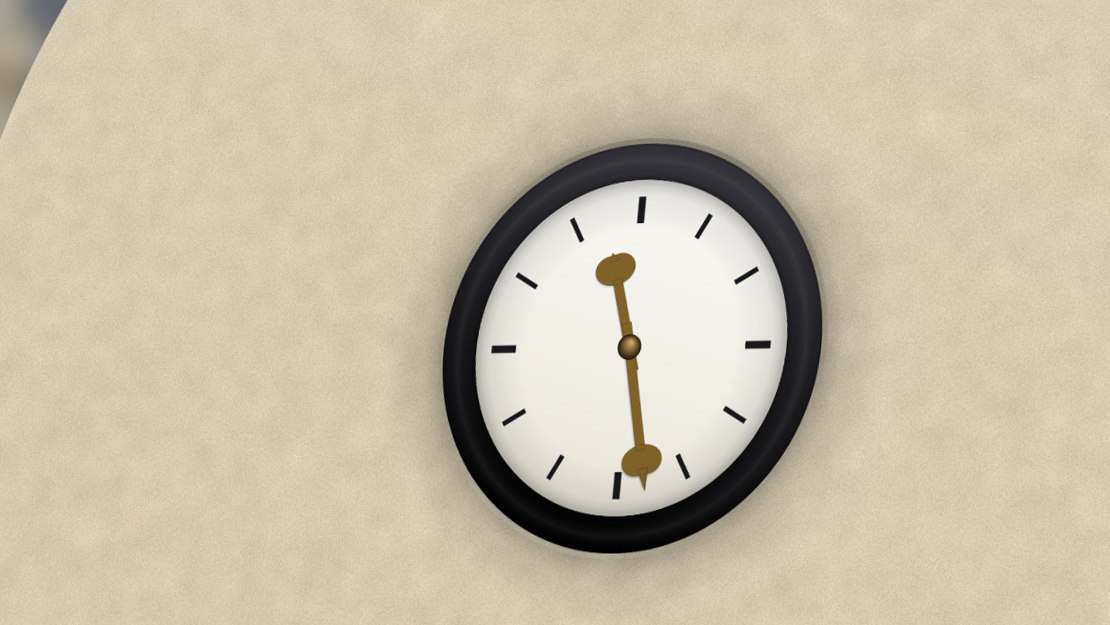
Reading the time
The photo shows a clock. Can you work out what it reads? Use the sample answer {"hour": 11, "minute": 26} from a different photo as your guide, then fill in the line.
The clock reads {"hour": 11, "minute": 28}
